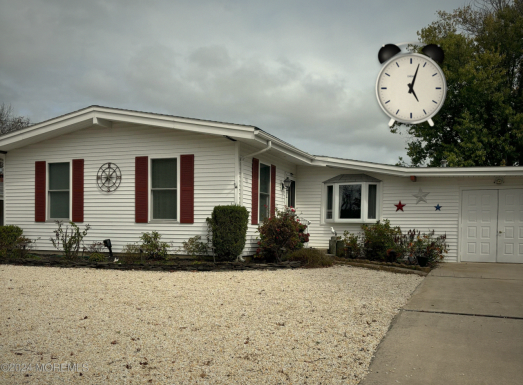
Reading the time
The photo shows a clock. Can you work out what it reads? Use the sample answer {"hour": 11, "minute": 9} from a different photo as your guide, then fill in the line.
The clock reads {"hour": 5, "minute": 3}
